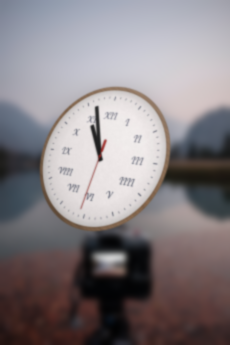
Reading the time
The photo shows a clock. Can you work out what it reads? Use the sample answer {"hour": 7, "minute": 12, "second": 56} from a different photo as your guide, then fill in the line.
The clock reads {"hour": 10, "minute": 56, "second": 31}
